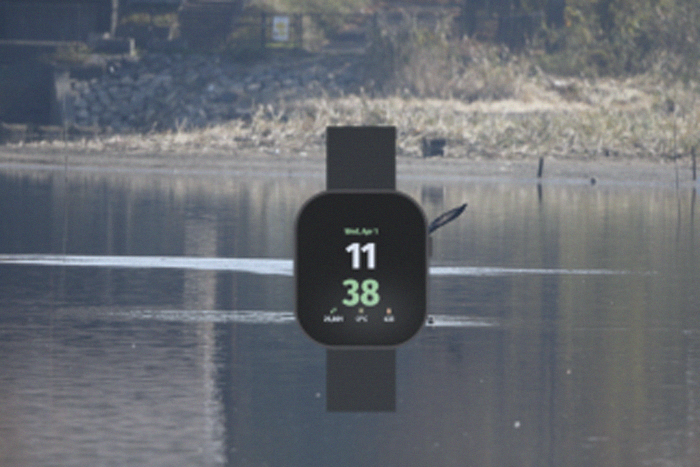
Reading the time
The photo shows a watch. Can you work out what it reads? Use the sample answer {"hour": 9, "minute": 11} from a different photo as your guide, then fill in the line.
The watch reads {"hour": 11, "minute": 38}
